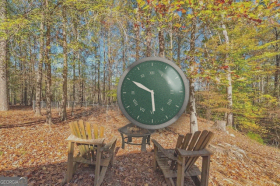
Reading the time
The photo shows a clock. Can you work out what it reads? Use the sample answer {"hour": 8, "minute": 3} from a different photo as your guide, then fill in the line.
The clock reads {"hour": 5, "minute": 50}
